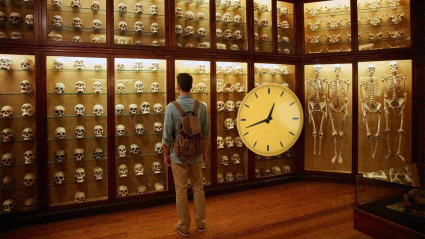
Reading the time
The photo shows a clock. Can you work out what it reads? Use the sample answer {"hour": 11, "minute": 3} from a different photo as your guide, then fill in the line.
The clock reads {"hour": 12, "minute": 42}
